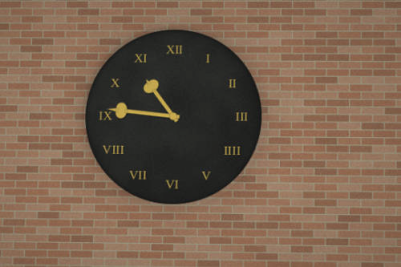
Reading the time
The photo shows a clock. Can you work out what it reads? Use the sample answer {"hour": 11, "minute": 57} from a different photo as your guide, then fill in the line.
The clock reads {"hour": 10, "minute": 46}
